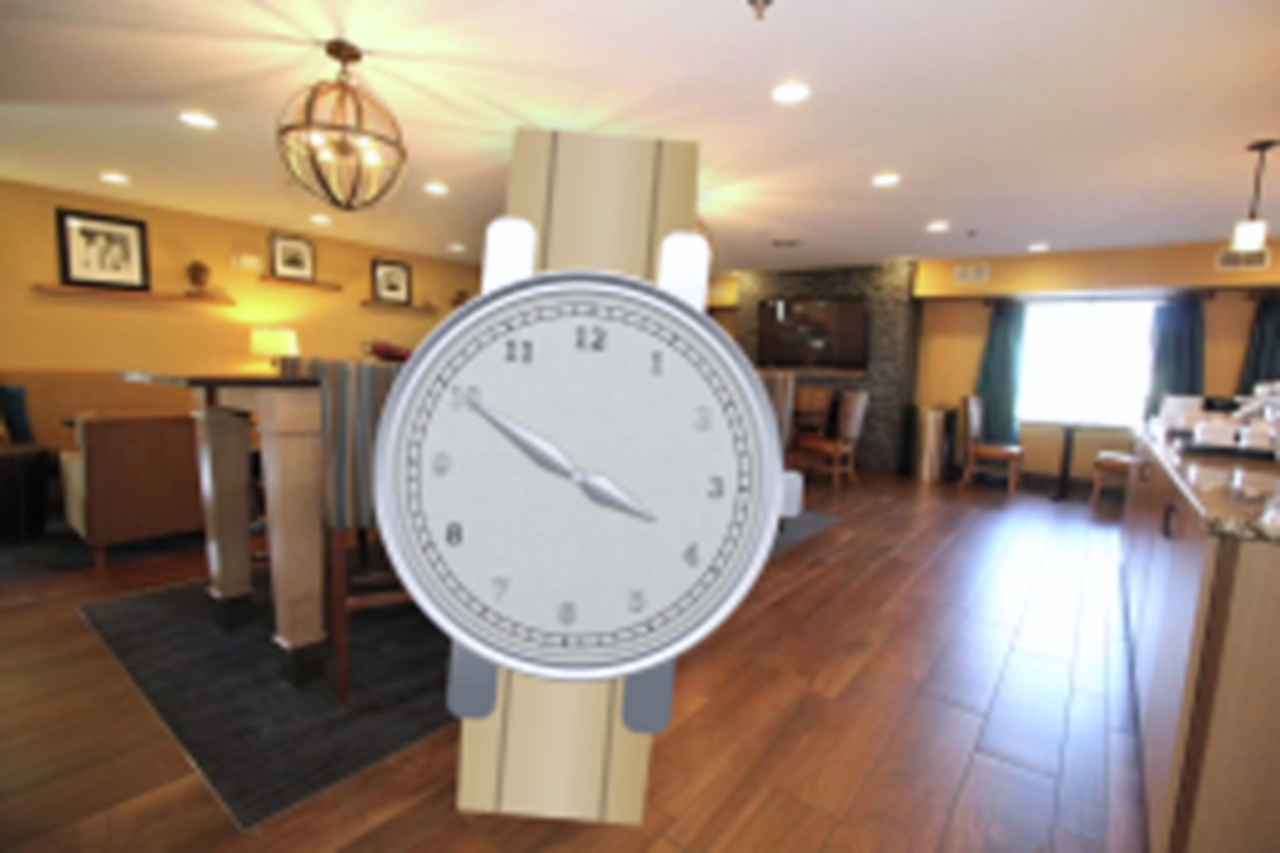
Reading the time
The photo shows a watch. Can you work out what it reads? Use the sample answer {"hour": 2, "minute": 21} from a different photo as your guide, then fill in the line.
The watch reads {"hour": 3, "minute": 50}
